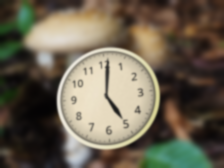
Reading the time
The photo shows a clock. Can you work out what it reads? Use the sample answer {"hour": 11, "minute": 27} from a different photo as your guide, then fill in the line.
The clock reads {"hour": 5, "minute": 1}
